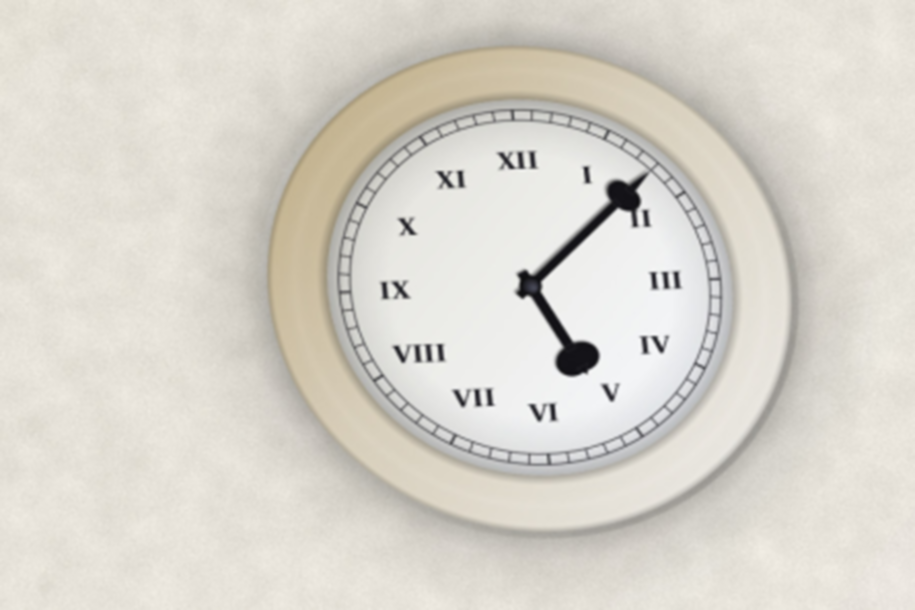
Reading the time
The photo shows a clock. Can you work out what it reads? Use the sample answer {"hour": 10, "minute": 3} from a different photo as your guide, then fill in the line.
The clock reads {"hour": 5, "minute": 8}
